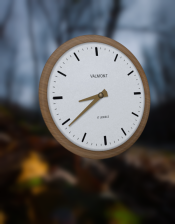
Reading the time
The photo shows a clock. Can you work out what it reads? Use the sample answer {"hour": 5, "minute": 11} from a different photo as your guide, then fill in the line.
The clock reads {"hour": 8, "minute": 39}
